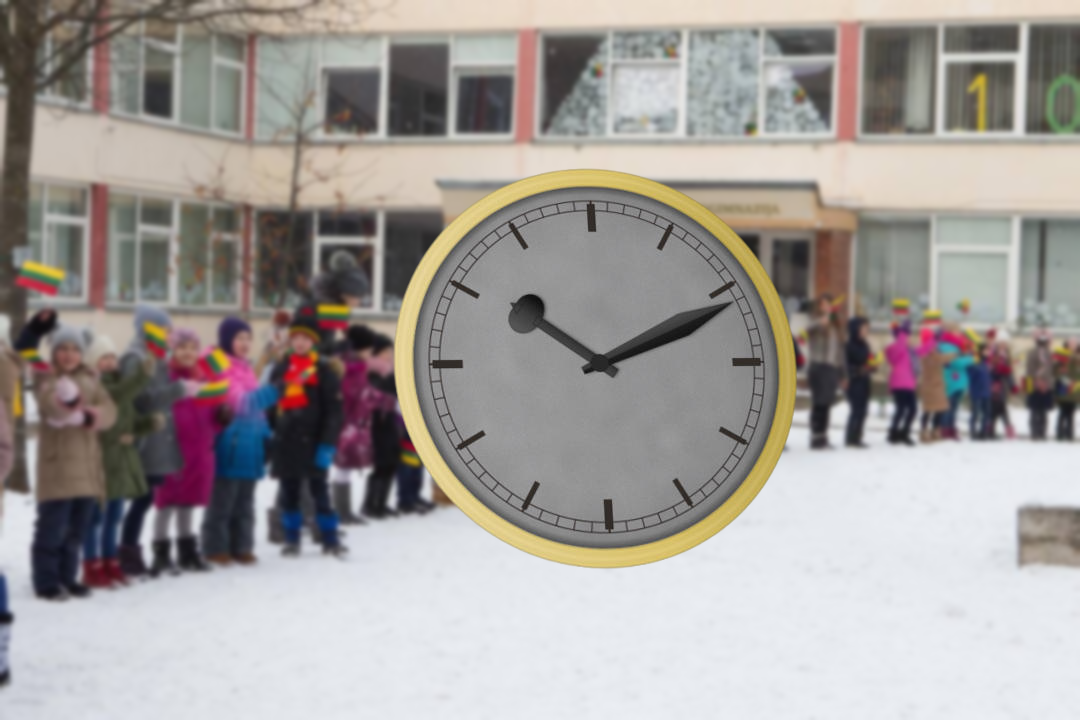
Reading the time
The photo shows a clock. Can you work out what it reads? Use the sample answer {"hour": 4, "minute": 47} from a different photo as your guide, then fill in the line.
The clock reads {"hour": 10, "minute": 11}
